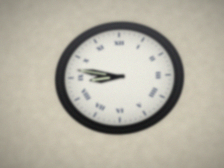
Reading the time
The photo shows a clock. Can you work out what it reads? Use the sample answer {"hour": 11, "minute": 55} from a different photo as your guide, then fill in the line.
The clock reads {"hour": 8, "minute": 47}
